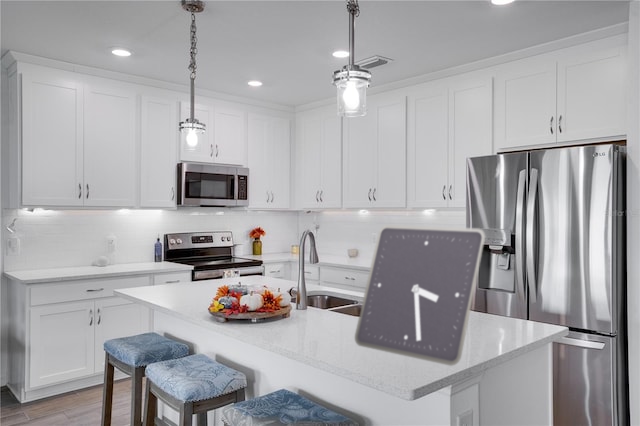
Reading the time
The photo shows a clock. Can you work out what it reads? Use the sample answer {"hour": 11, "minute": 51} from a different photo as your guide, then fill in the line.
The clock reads {"hour": 3, "minute": 27}
